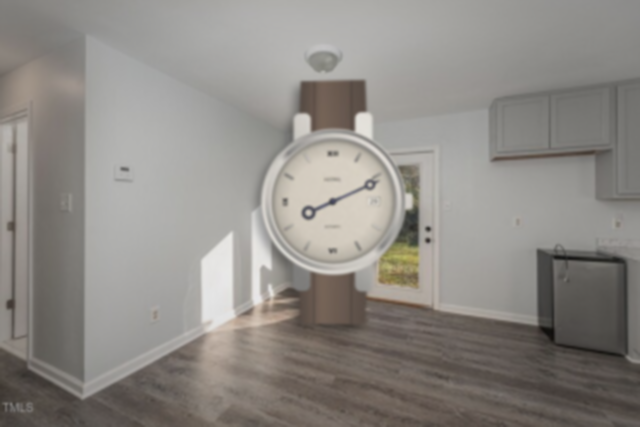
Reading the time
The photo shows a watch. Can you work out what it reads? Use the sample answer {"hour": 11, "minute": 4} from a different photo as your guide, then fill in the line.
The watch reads {"hour": 8, "minute": 11}
